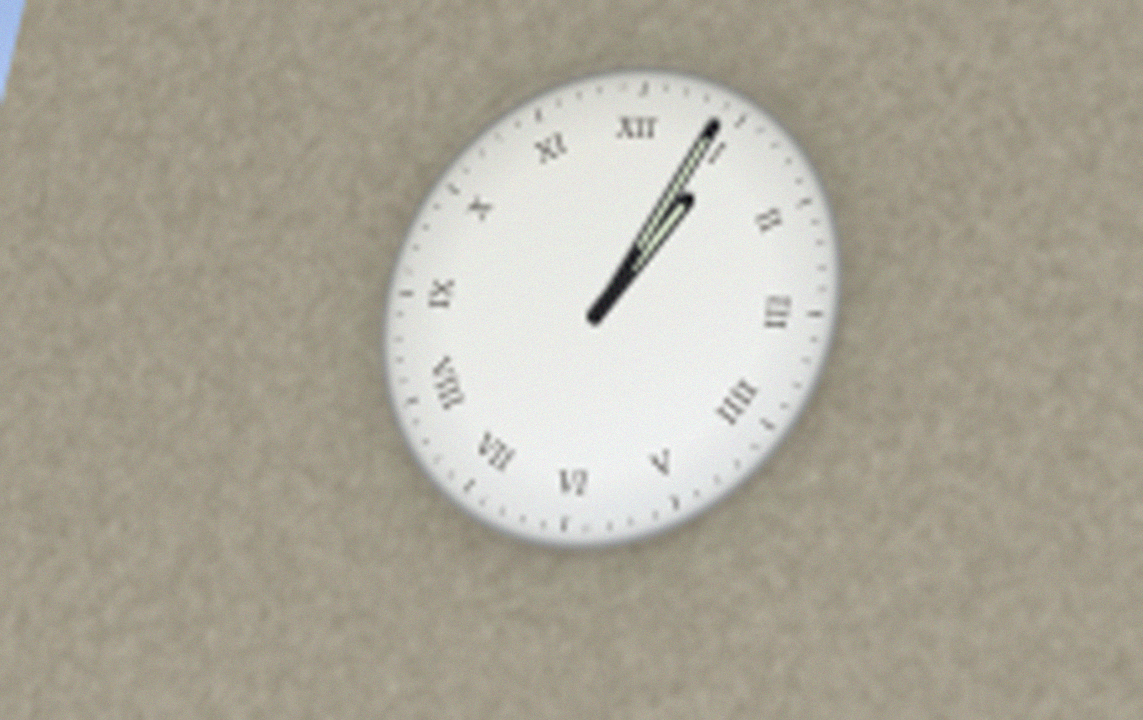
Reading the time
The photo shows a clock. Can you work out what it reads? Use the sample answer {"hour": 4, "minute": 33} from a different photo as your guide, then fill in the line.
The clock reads {"hour": 1, "minute": 4}
